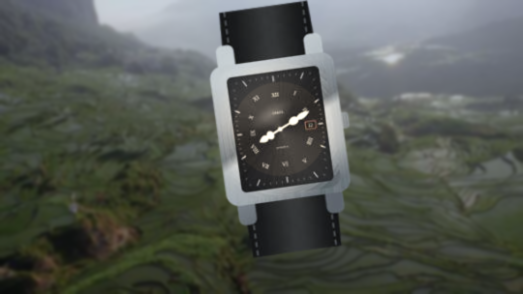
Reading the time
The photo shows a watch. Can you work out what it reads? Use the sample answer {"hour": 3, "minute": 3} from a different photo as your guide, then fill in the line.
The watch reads {"hour": 8, "minute": 11}
